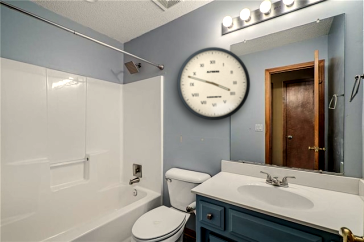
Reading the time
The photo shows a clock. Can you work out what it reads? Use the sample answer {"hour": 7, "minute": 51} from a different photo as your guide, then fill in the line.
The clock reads {"hour": 3, "minute": 48}
